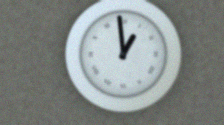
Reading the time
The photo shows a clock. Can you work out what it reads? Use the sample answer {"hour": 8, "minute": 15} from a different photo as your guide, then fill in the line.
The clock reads {"hour": 12, "minute": 59}
